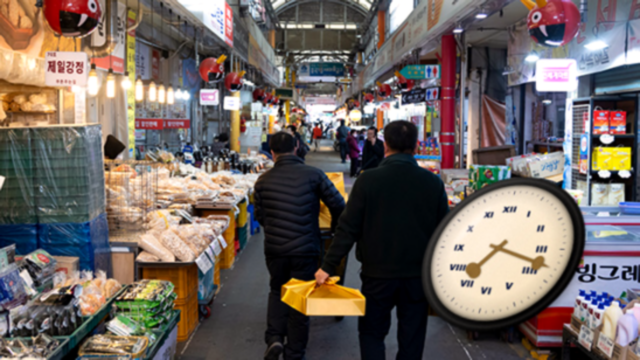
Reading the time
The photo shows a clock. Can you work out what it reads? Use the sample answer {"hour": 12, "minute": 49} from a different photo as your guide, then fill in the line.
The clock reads {"hour": 7, "minute": 18}
